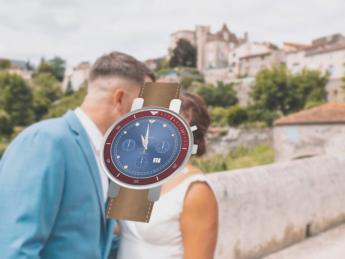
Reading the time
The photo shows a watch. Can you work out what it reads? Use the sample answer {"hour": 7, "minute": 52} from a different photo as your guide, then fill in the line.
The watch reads {"hour": 10, "minute": 59}
